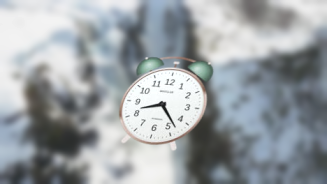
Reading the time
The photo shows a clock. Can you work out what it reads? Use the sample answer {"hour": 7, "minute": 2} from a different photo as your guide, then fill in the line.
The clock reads {"hour": 8, "minute": 23}
